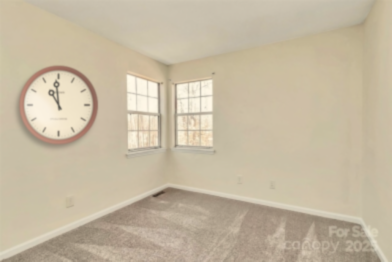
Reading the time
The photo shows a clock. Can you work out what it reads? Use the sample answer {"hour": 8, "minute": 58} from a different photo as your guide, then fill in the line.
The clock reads {"hour": 10, "minute": 59}
